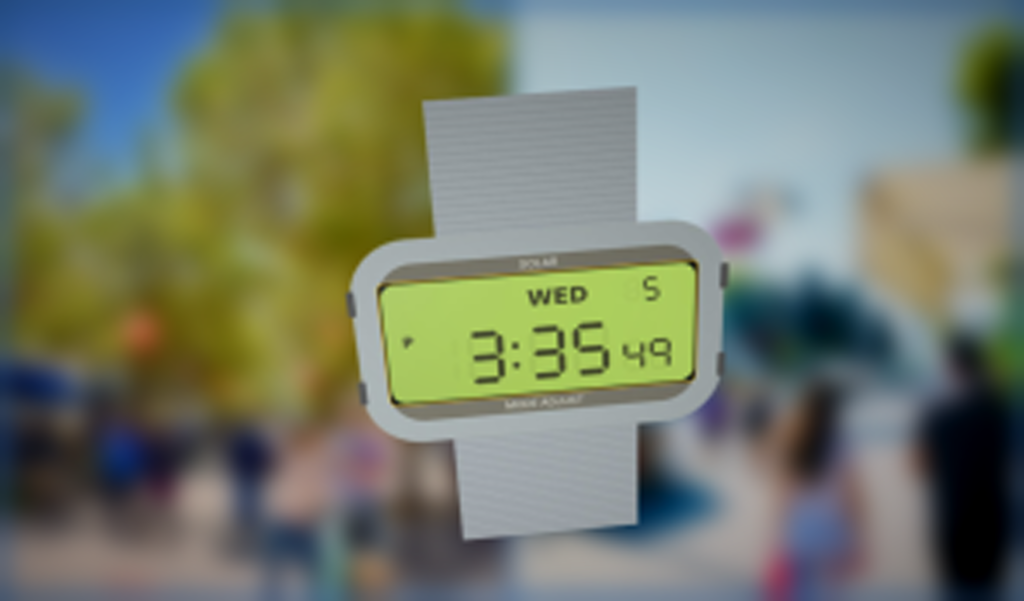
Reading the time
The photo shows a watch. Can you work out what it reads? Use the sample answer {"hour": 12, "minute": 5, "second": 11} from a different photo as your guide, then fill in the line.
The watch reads {"hour": 3, "minute": 35, "second": 49}
